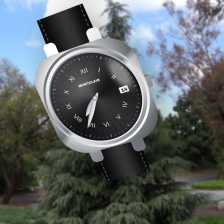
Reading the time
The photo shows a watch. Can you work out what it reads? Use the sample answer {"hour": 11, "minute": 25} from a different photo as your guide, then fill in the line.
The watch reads {"hour": 7, "minute": 36}
